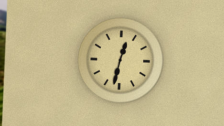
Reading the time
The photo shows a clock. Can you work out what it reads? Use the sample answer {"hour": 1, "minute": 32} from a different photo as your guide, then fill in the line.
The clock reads {"hour": 12, "minute": 32}
